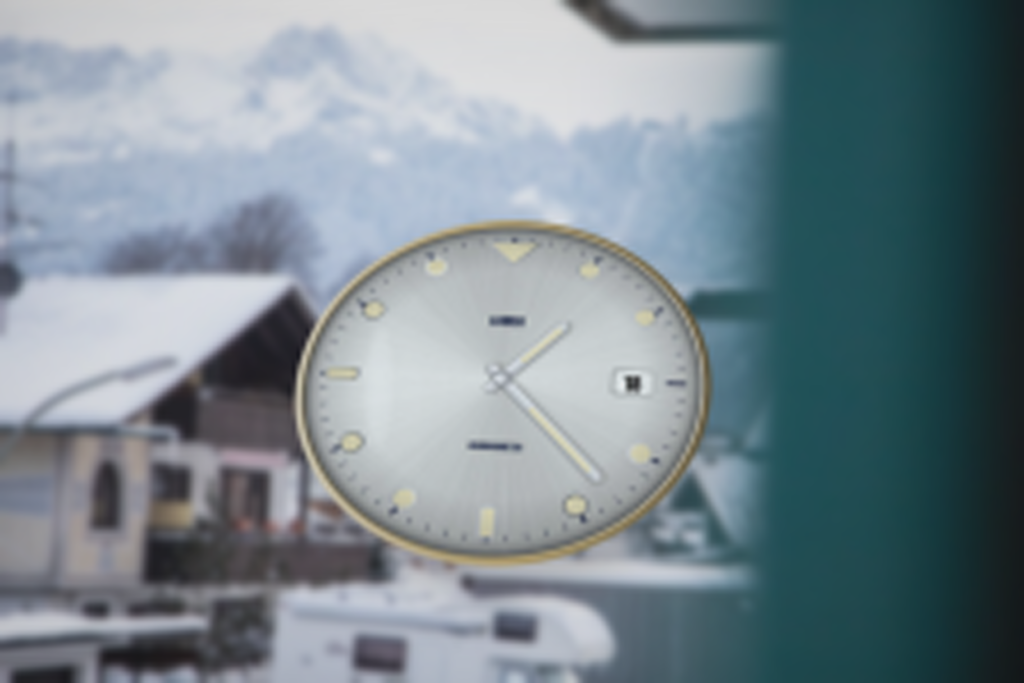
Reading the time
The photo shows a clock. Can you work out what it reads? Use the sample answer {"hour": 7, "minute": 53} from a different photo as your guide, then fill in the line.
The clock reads {"hour": 1, "minute": 23}
